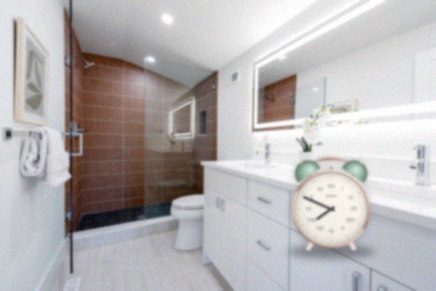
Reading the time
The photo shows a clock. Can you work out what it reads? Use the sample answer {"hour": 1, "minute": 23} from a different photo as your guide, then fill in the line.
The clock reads {"hour": 7, "minute": 49}
